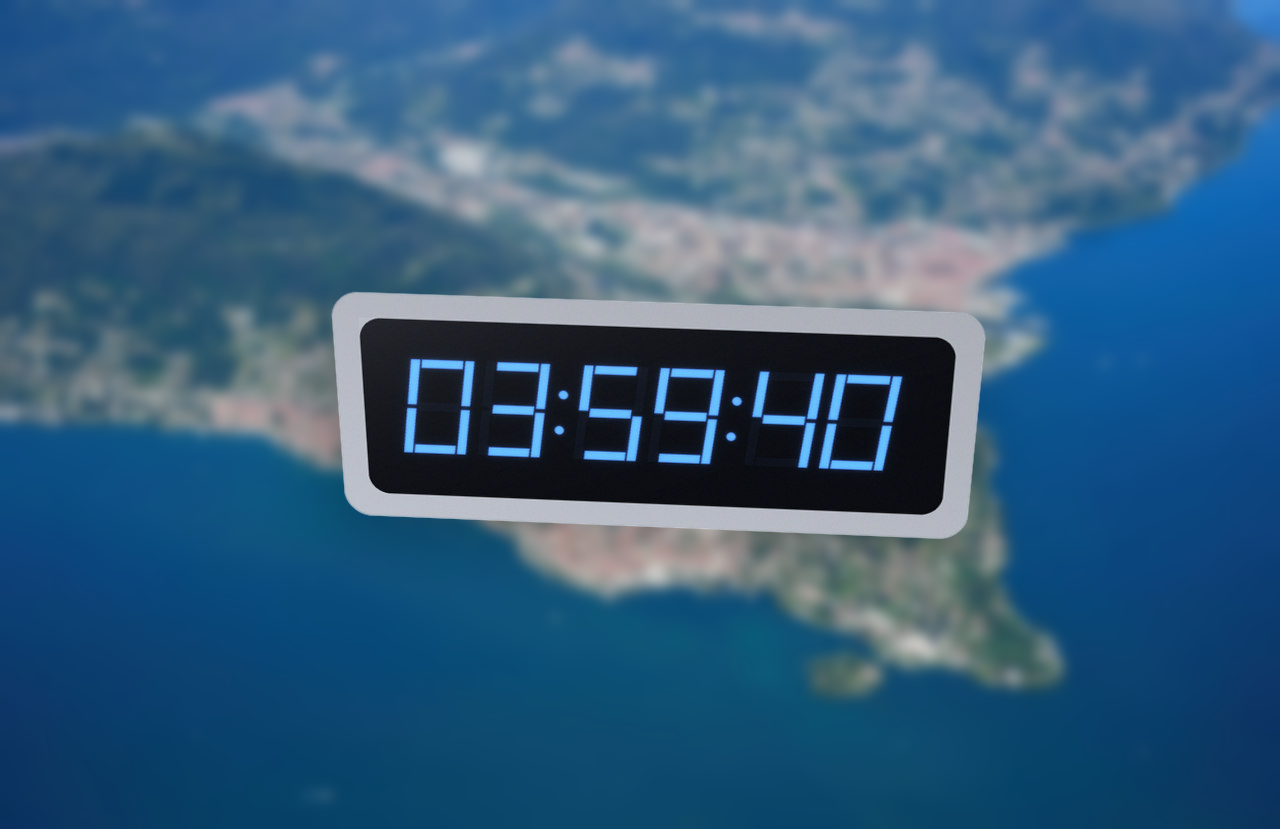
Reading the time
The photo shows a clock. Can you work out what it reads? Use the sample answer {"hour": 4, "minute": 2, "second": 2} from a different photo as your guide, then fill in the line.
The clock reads {"hour": 3, "minute": 59, "second": 40}
